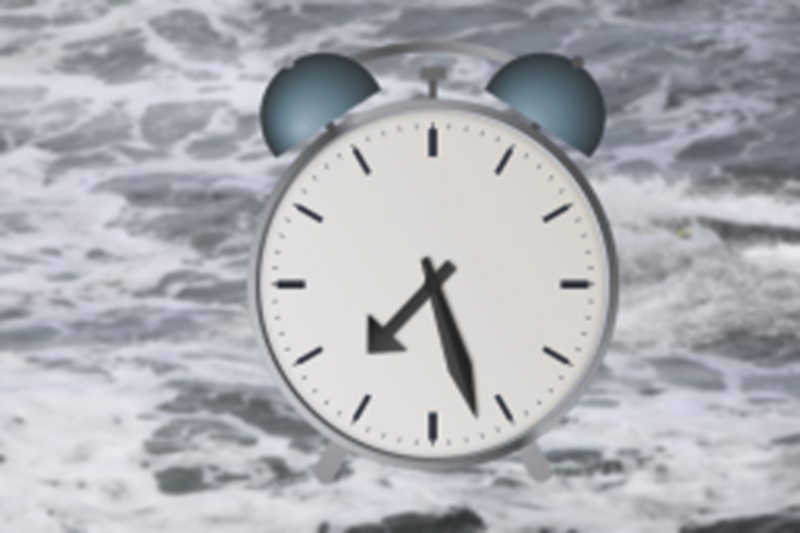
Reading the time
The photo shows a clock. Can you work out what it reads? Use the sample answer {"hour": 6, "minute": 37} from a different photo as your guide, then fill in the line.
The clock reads {"hour": 7, "minute": 27}
